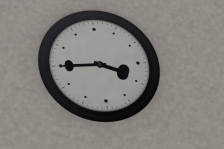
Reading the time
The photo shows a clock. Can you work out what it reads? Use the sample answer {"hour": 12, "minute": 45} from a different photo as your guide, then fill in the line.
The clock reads {"hour": 3, "minute": 45}
